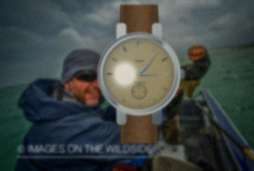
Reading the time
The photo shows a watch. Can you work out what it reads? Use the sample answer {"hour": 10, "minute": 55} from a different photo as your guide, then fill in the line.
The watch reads {"hour": 3, "minute": 7}
